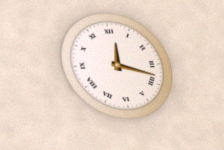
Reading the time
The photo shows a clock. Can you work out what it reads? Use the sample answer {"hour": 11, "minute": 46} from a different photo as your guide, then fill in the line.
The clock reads {"hour": 12, "minute": 18}
